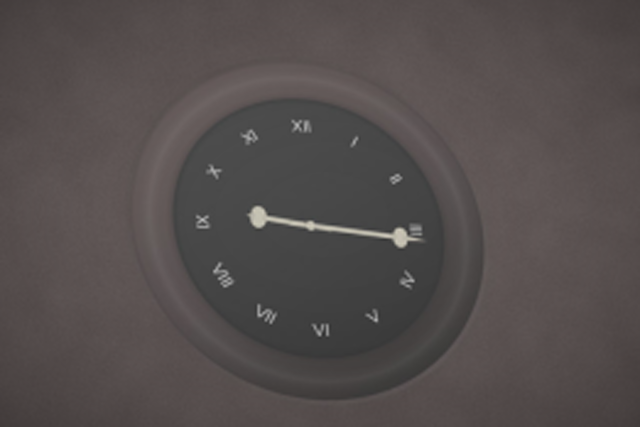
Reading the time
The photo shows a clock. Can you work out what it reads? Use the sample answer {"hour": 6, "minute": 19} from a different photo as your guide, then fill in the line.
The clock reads {"hour": 9, "minute": 16}
